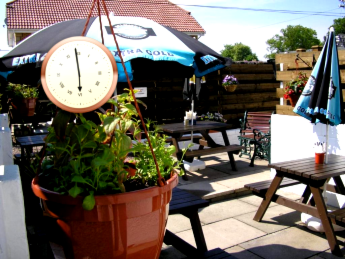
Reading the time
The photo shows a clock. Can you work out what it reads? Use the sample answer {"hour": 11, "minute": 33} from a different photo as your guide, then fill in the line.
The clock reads {"hour": 5, "minute": 59}
